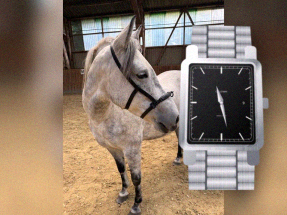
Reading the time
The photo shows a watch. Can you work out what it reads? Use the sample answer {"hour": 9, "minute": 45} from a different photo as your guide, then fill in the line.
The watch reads {"hour": 11, "minute": 28}
